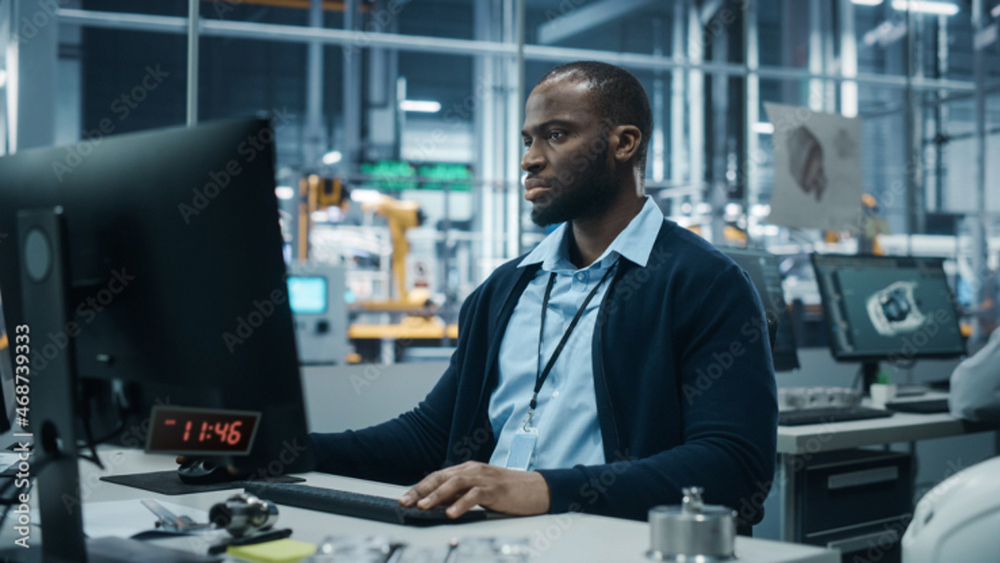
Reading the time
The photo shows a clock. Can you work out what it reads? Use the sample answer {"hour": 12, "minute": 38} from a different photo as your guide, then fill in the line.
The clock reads {"hour": 11, "minute": 46}
